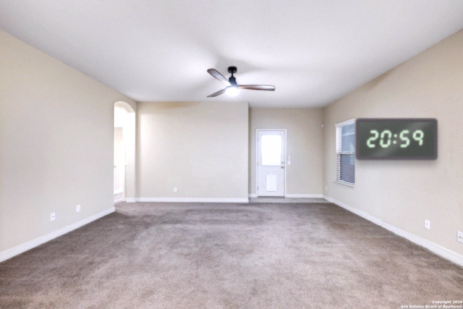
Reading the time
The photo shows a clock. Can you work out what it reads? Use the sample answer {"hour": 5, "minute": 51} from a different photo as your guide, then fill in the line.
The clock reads {"hour": 20, "minute": 59}
